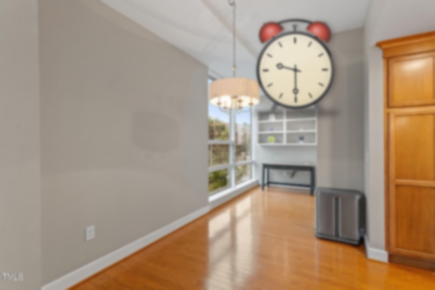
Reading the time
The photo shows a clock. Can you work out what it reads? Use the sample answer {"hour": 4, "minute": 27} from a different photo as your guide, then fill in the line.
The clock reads {"hour": 9, "minute": 30}
